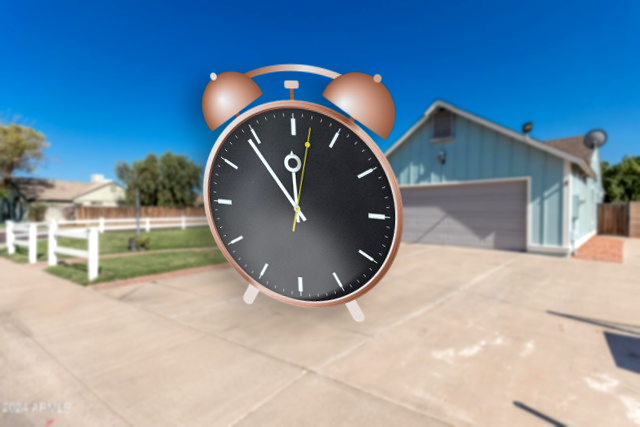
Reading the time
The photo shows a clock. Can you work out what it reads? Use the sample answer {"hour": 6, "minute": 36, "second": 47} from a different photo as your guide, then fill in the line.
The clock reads {"hour": 11, "minute": 54, "second": 2}
